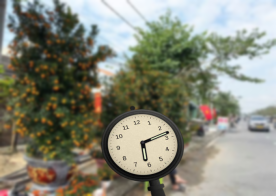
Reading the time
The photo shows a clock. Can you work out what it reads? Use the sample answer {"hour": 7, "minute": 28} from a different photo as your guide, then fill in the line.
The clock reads {"hour": 6, "minute": 13}
